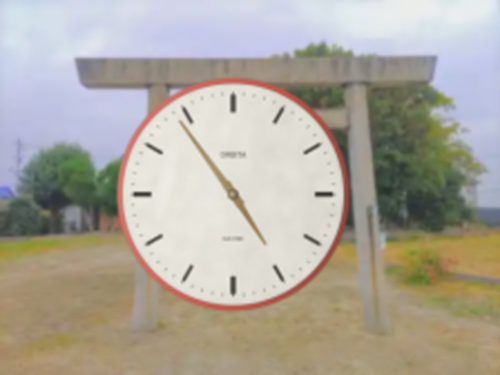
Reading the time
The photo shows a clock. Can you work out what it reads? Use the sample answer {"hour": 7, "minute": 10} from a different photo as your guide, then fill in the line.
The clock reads {"hour": 4, "minute": 54}
